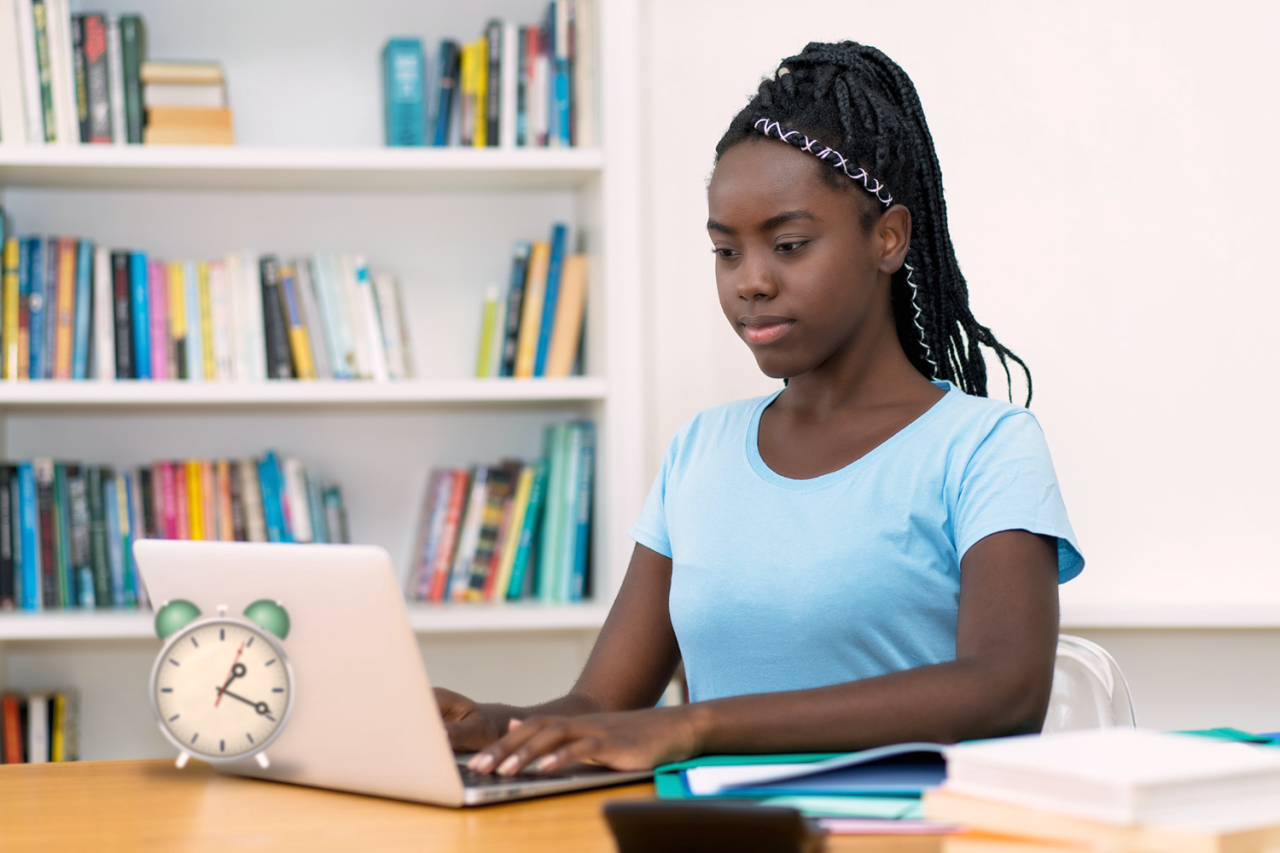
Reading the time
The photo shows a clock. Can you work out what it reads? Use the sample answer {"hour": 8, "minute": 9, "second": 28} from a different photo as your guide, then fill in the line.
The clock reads {"hour": 1, "minute": 19, "second": 4}
